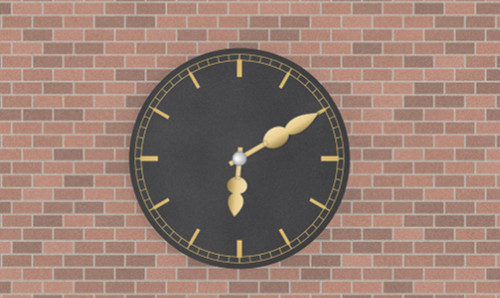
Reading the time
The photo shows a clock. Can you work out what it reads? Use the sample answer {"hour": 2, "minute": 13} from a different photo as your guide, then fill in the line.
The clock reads {"hour": 6, "minute": 10}
